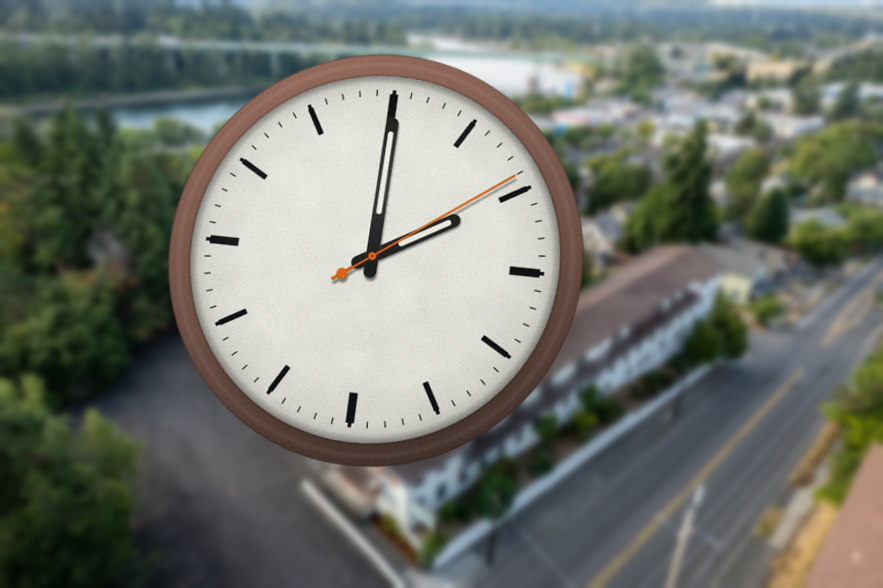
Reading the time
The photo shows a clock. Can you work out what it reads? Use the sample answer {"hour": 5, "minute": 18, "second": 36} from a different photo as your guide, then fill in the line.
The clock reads {"hour": 2, "minute": 0, "second": 9}
